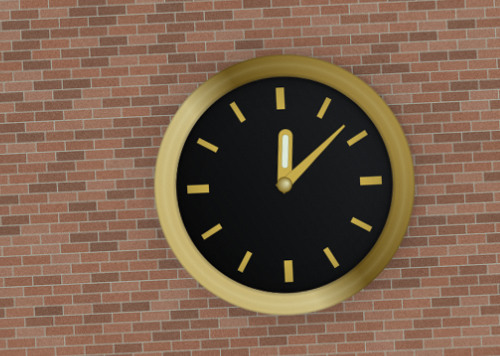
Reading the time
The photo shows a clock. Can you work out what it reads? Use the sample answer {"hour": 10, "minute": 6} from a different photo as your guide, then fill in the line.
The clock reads {"hour": 12, "minute": 8}
